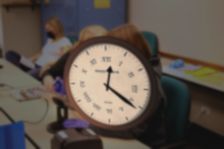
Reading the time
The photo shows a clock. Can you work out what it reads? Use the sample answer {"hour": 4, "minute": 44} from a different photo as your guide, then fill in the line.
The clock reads {"hour": 12, "minute": 21}
